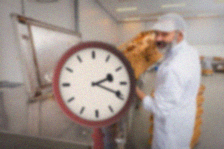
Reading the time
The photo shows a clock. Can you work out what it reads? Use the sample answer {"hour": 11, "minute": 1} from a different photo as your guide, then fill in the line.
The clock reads {"hour": 2, "minute": 19}
